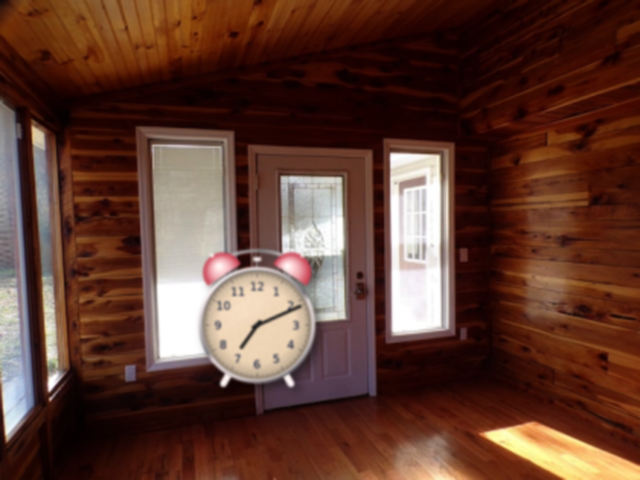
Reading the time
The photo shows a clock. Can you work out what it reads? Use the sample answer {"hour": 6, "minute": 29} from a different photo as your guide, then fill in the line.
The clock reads {"hour": 7, "minute": 11}
